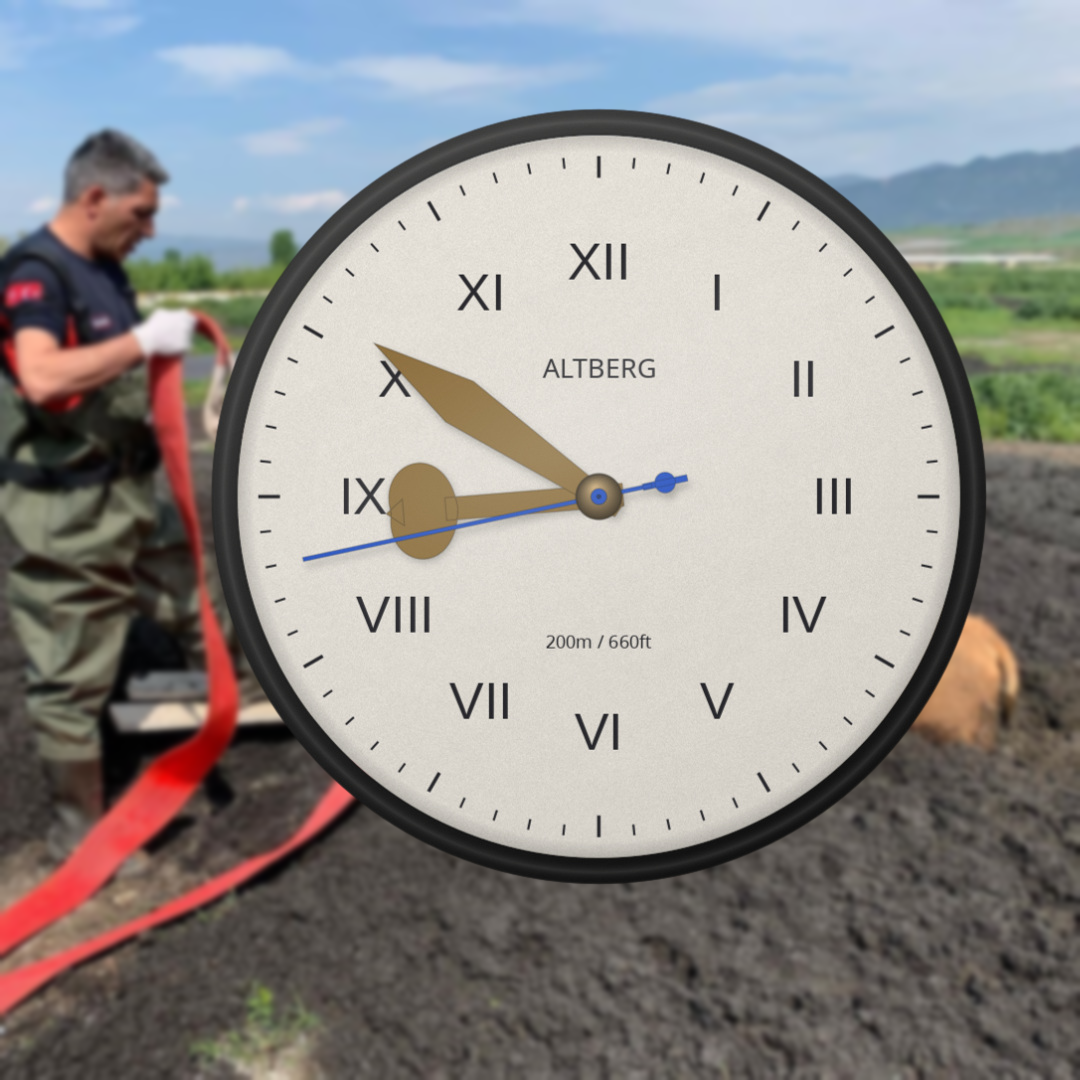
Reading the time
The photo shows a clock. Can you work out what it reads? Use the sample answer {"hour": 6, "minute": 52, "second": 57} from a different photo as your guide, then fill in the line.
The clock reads {"hour": 8, "minute": 50, "second": 43}
